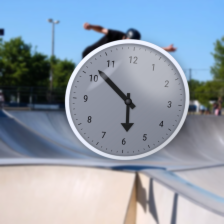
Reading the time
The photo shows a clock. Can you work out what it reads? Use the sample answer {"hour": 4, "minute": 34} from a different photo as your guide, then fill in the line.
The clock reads {"hour": 5, "minute": 52}
